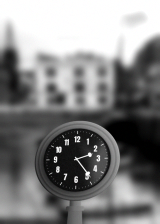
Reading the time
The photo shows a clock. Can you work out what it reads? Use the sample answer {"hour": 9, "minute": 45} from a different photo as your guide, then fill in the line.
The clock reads {"hour": 2, "minute": 24}
